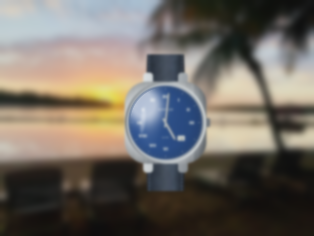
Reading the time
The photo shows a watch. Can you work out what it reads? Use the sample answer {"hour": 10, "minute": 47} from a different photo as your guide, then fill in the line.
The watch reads {"hour": 5, "minute": 1}
